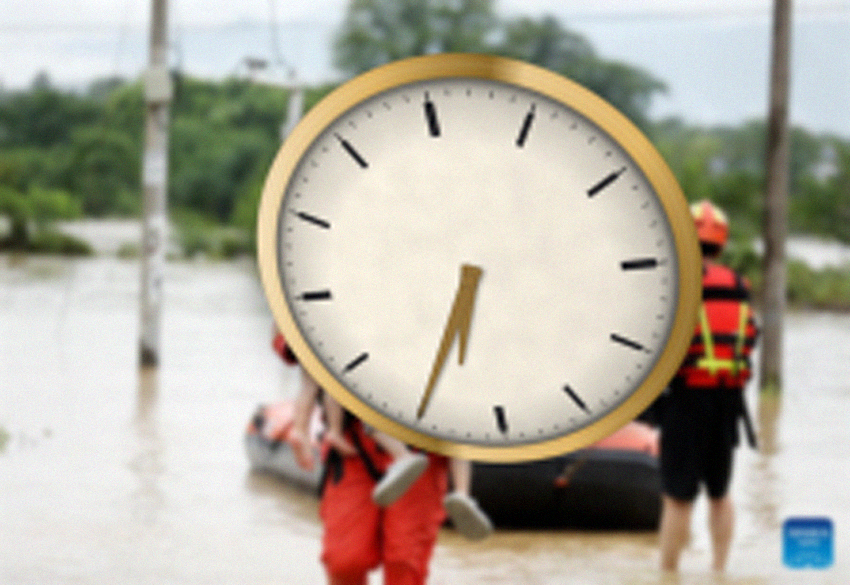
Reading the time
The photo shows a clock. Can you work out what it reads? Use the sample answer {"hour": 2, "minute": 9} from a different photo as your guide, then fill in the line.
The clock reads {"hour": 6, "minute": 35}
